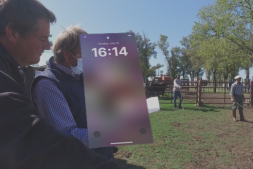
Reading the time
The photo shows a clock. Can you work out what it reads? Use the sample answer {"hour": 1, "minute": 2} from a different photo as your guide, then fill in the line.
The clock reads {"hour": 16, "minute": 14}
